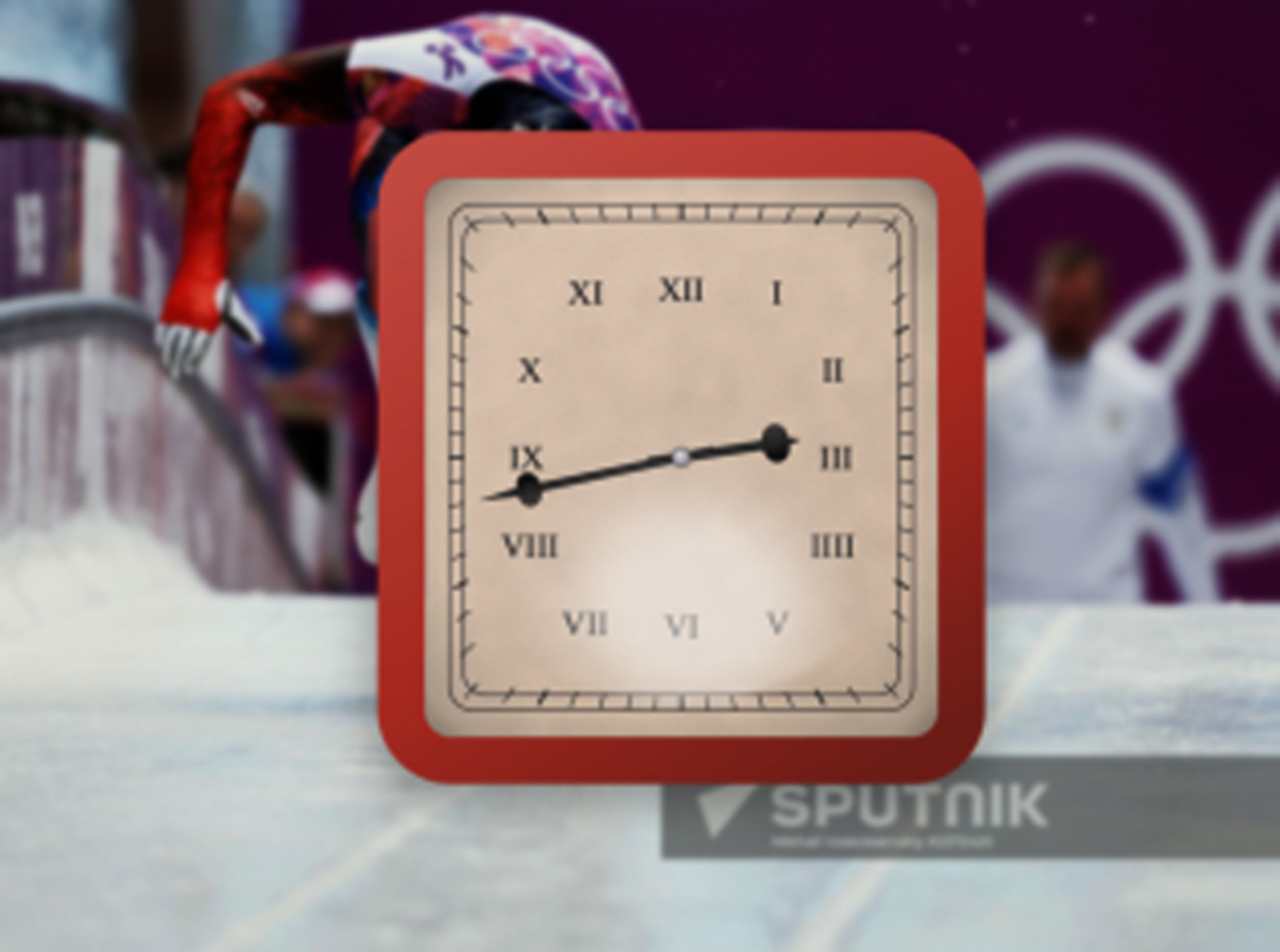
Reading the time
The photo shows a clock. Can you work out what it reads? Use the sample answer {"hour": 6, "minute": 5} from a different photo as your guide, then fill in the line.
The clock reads {"hour": 2, "minute": 43}
